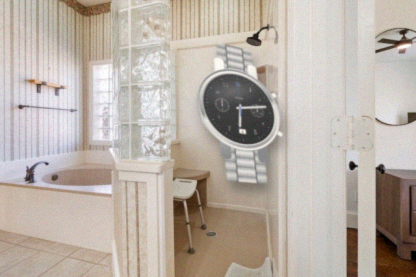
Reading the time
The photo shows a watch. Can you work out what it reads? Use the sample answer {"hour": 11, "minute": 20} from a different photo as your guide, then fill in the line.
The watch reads {"hour": 6, "minute": 13}
